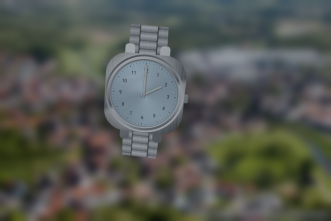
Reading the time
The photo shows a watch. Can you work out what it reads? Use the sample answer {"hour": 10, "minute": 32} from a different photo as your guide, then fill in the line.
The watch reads {"hour": 2, "minute": 0}
